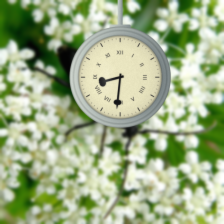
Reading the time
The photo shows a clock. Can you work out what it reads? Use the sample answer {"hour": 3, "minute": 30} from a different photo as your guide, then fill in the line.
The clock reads {"hour": 8, "minute": 31}
